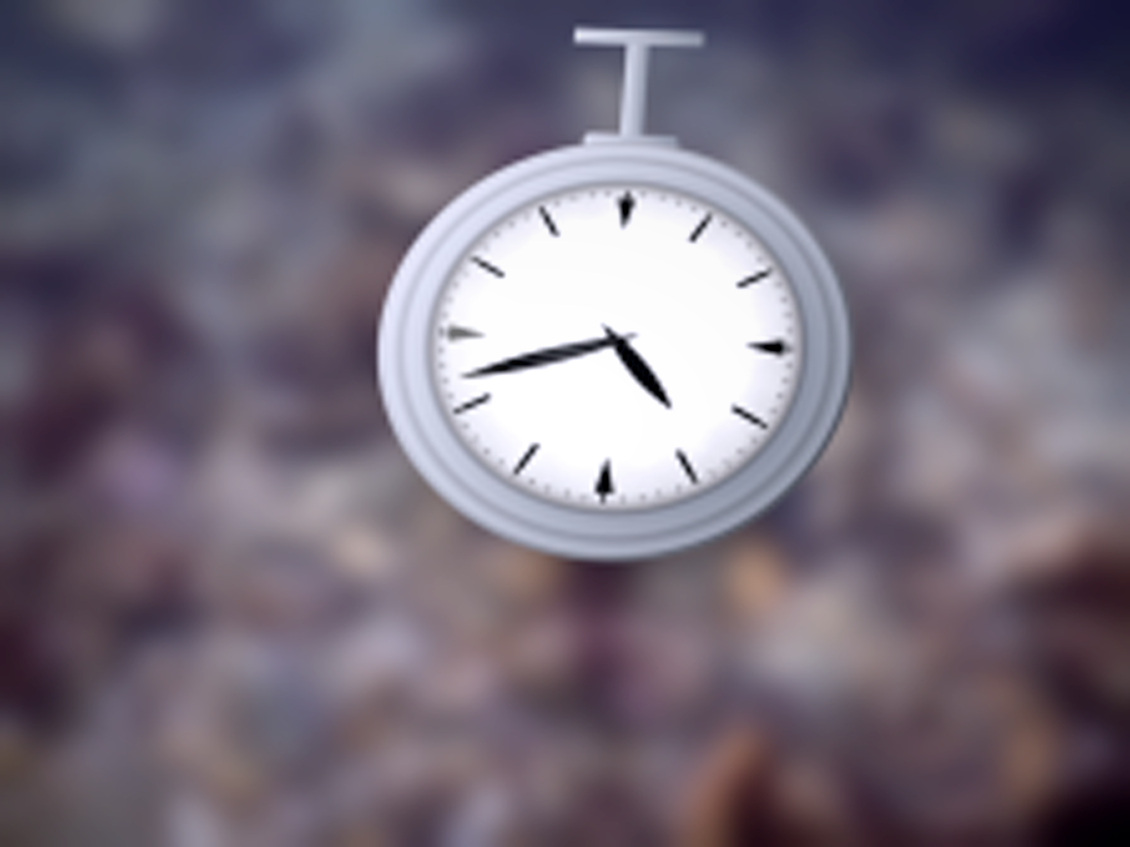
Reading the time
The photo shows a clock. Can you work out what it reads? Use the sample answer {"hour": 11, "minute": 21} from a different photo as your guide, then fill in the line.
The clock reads {"hour": 4, "minute": 42}
